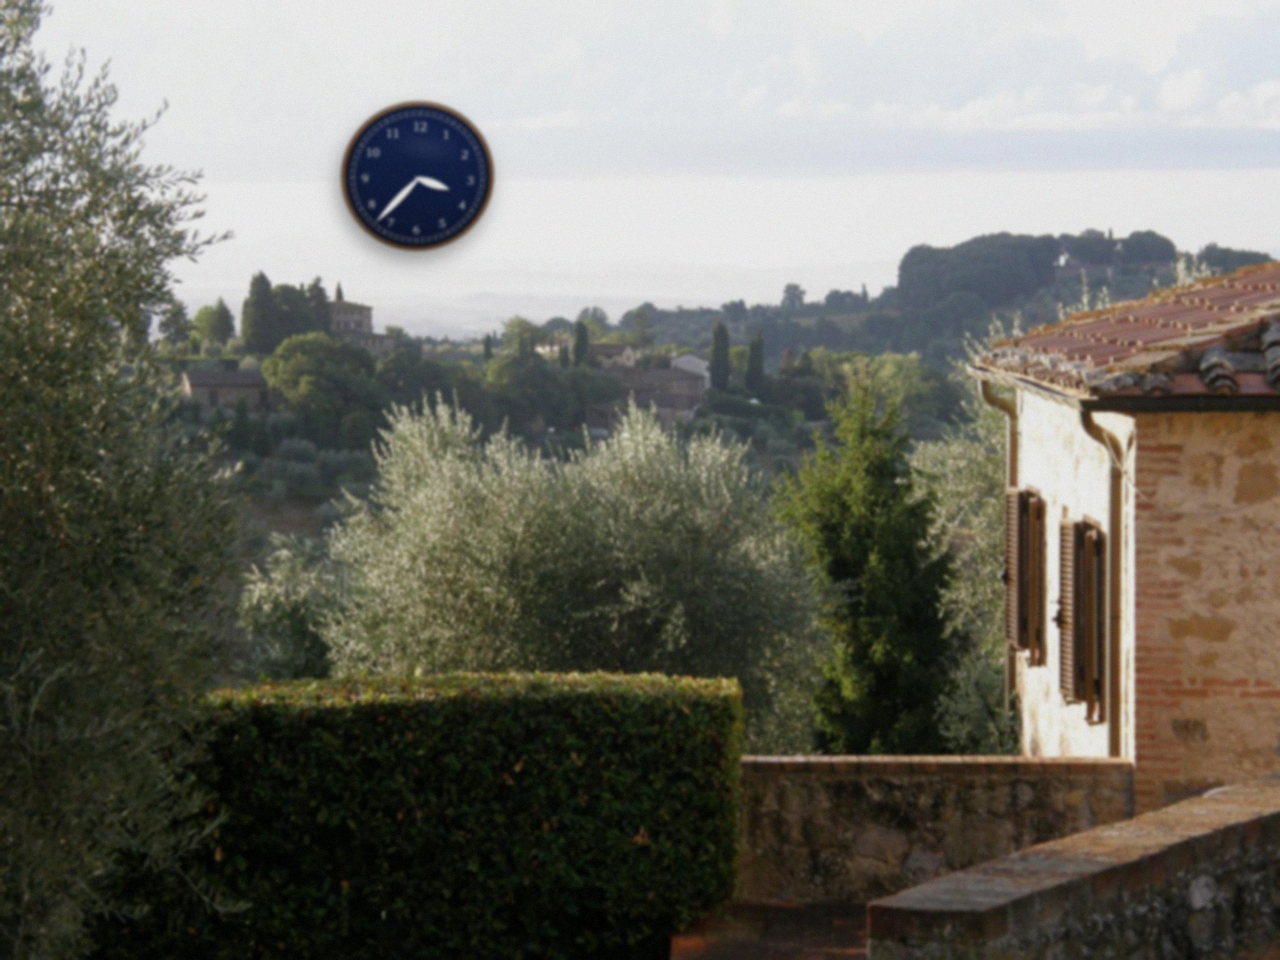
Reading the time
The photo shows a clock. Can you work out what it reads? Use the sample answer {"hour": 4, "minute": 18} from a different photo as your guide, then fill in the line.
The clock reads {"hour": 3, "minute": 37}
